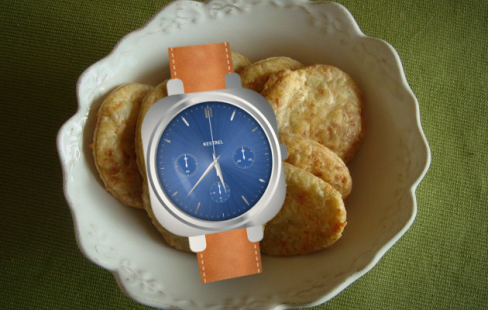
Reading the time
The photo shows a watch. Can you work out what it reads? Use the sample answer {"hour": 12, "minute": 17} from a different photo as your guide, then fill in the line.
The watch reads {"hour": 5, "minute": 38}
